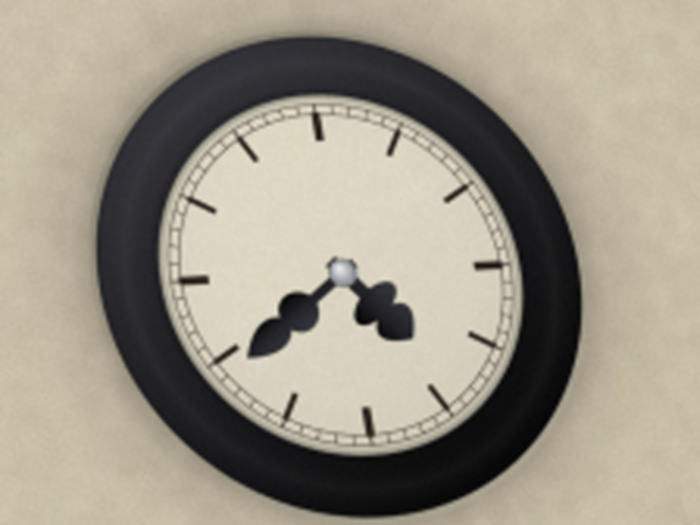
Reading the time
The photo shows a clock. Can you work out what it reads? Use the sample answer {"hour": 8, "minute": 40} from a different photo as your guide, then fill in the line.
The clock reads {"hour": 4, "minute": 39}
